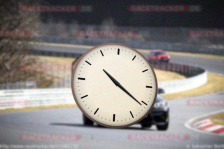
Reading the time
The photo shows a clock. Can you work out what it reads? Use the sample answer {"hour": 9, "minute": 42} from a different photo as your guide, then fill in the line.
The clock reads {"hour": 10, "minute": 21}
